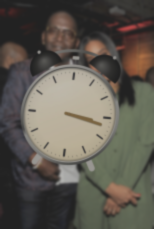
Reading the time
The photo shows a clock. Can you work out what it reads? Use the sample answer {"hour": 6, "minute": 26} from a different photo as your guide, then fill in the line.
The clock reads {"hour": 3, "minute": 17}
